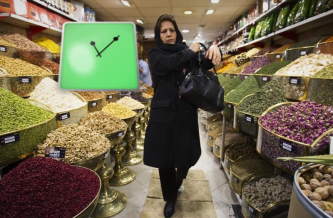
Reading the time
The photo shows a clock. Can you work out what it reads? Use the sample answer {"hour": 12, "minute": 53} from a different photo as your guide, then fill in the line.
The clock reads {"hour": 11, "minute": 7}
